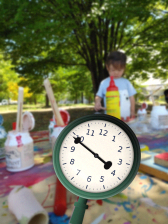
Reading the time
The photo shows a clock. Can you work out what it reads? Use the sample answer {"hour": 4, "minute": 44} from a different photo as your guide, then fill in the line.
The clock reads {"hour": 3, "minute": 49}
